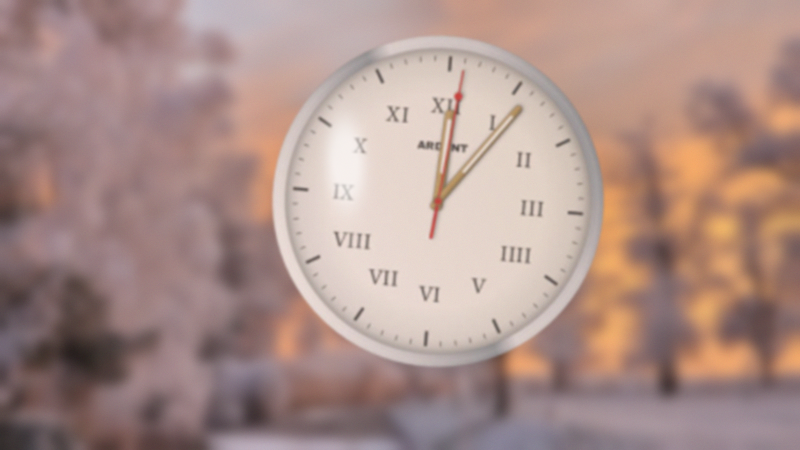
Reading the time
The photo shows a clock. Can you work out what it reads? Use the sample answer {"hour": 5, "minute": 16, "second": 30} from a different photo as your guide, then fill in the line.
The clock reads {"hour": 12, "minute": 6, "second": 1}
